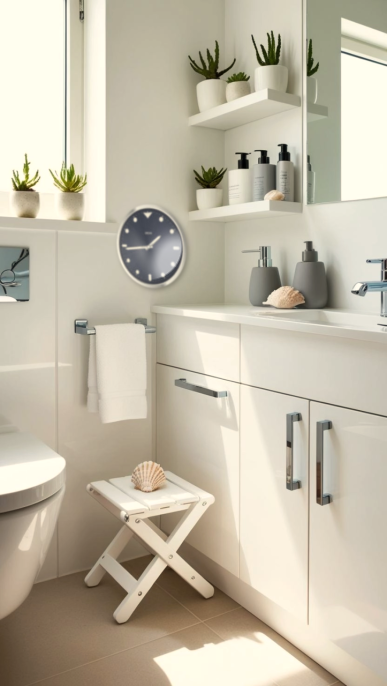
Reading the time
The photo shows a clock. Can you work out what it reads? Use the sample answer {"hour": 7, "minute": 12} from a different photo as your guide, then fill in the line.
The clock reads {"hour": 1, "minute": 44}
